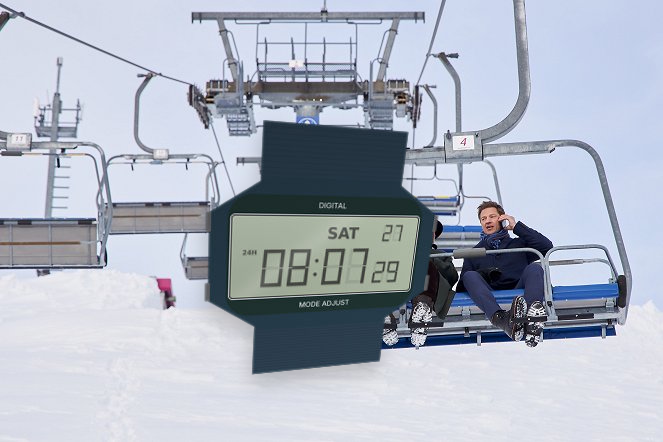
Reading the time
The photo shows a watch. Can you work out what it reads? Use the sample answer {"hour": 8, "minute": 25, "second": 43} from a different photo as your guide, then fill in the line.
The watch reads {"hour": 8, "minute": 7, "second": 29}
